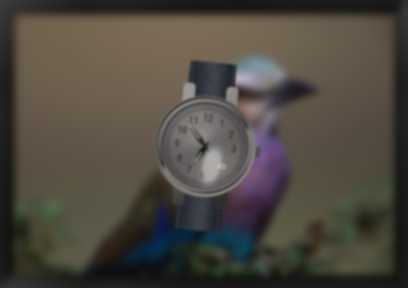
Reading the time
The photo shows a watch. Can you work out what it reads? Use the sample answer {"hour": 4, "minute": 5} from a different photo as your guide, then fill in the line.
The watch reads {"hour": 6, "minute": 53}
